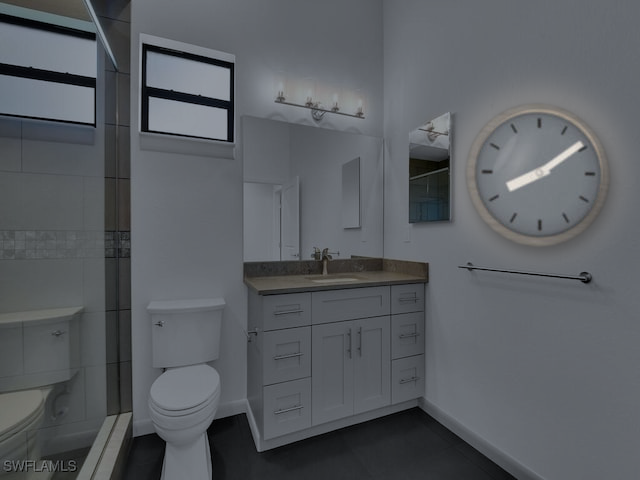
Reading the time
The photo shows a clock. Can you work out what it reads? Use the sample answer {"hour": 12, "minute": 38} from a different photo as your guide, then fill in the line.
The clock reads {"hour": 8, "minute": 9}
